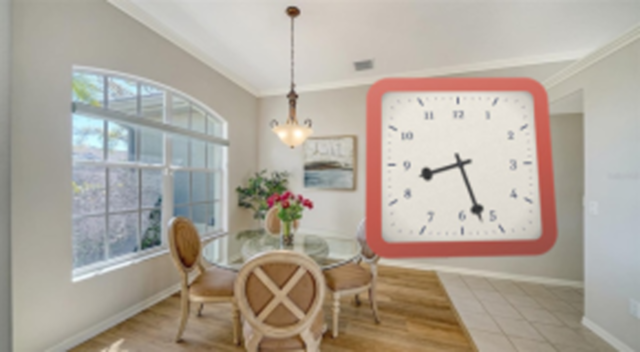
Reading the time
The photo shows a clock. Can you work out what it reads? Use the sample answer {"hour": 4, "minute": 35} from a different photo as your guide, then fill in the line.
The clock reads {"hour": 8, "minute": 27}
